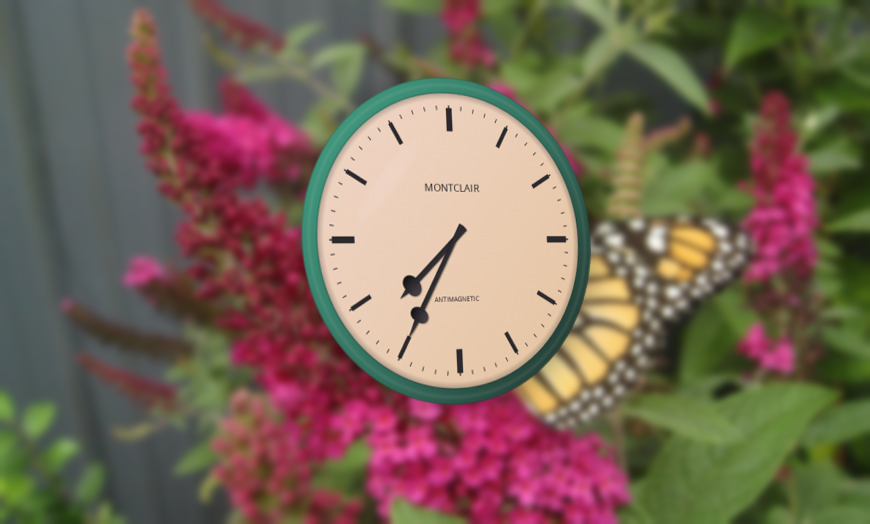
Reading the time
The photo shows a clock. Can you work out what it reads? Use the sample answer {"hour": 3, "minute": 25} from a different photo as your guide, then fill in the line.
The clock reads {"hour": 7, "minute": 35}
